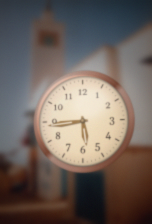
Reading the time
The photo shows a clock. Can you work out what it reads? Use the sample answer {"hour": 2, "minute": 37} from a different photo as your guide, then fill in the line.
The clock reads {"hour": 5, "minute": 44}
